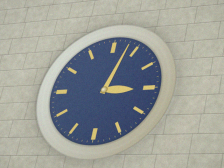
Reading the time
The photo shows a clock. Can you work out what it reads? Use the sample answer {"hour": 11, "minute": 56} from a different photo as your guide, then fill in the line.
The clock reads {"hour": 3, "minute": 3}
